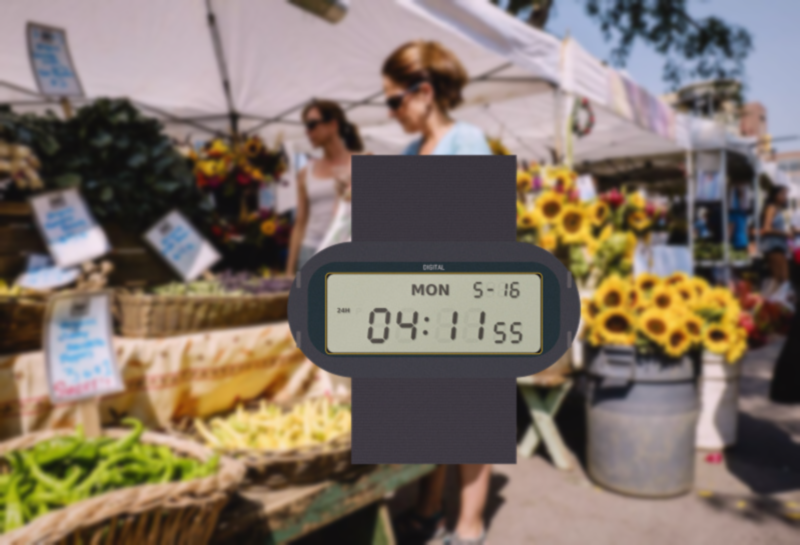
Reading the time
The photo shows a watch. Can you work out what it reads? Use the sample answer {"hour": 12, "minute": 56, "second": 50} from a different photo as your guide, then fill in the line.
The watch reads {"hour": 4, "minute": 11, "second": 55}
